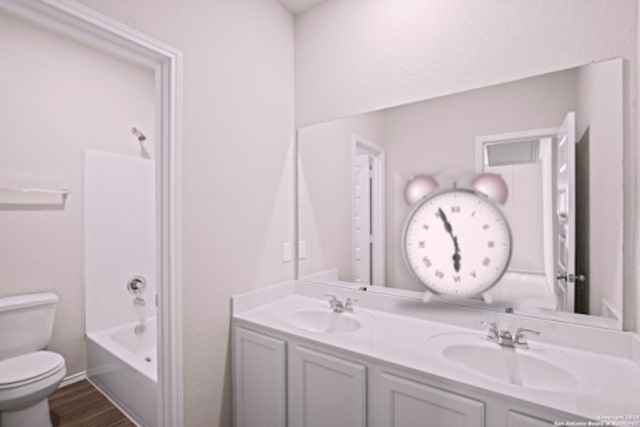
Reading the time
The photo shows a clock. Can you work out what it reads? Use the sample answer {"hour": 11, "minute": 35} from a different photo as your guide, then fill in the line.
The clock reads {"hour": 5, "minute": 56}
